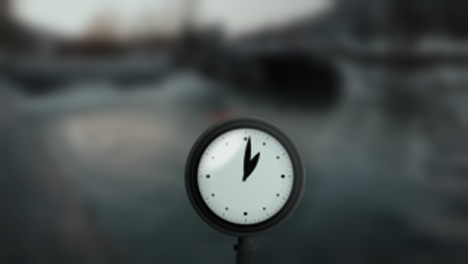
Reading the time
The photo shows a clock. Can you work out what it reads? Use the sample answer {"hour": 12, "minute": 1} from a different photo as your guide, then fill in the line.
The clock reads {"hour": 1, "minute": 1}
